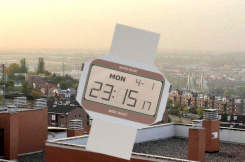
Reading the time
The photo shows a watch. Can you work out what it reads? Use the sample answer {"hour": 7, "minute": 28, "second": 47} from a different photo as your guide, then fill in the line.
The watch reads {"hour": 23, "minute": 15, "second": 17}
